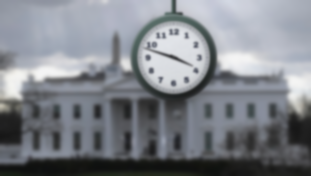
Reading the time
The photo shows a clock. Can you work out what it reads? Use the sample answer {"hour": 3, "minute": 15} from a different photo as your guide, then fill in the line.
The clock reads {"hour": 3, "minute": 48}
